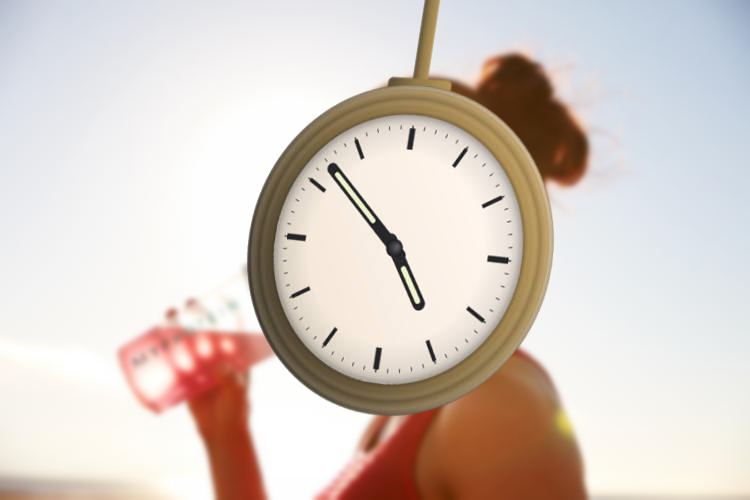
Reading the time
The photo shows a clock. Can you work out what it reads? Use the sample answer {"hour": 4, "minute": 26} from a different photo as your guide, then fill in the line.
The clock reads {"hour": 4, "minute": 52}
